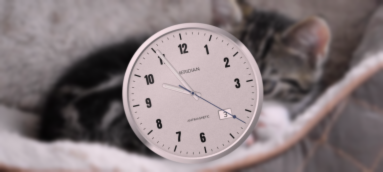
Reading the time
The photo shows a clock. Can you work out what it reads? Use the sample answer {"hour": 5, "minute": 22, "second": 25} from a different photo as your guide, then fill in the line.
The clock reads {"hour": 9, "minute": 55, "second": 22}
